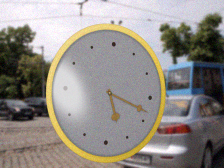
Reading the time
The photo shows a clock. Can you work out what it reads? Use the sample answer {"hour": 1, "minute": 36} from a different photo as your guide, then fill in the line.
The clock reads {"hour": 5, "minute": 18}
